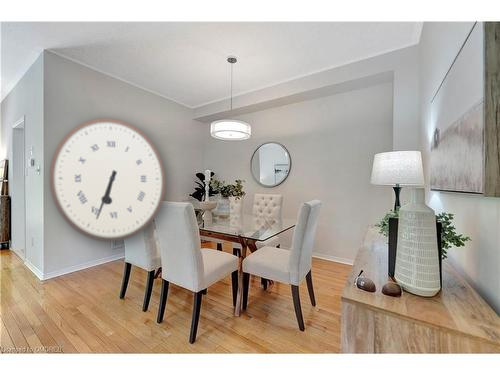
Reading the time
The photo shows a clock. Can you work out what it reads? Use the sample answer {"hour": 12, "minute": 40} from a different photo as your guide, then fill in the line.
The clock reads {"hour": 6, "minute": 34}
